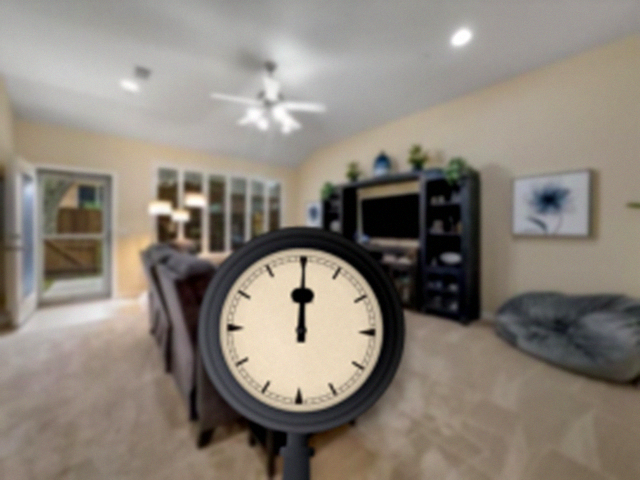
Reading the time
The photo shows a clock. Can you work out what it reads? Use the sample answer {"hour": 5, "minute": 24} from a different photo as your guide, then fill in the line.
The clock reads {"hour": 12, "minute": 0}
